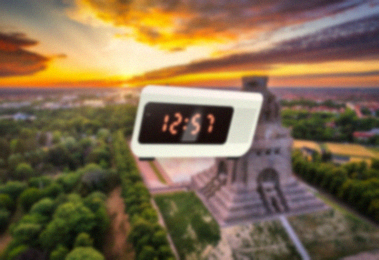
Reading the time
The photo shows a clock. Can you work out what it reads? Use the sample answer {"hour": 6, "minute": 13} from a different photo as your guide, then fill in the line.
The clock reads {"hour": 12, "minute": 57}
